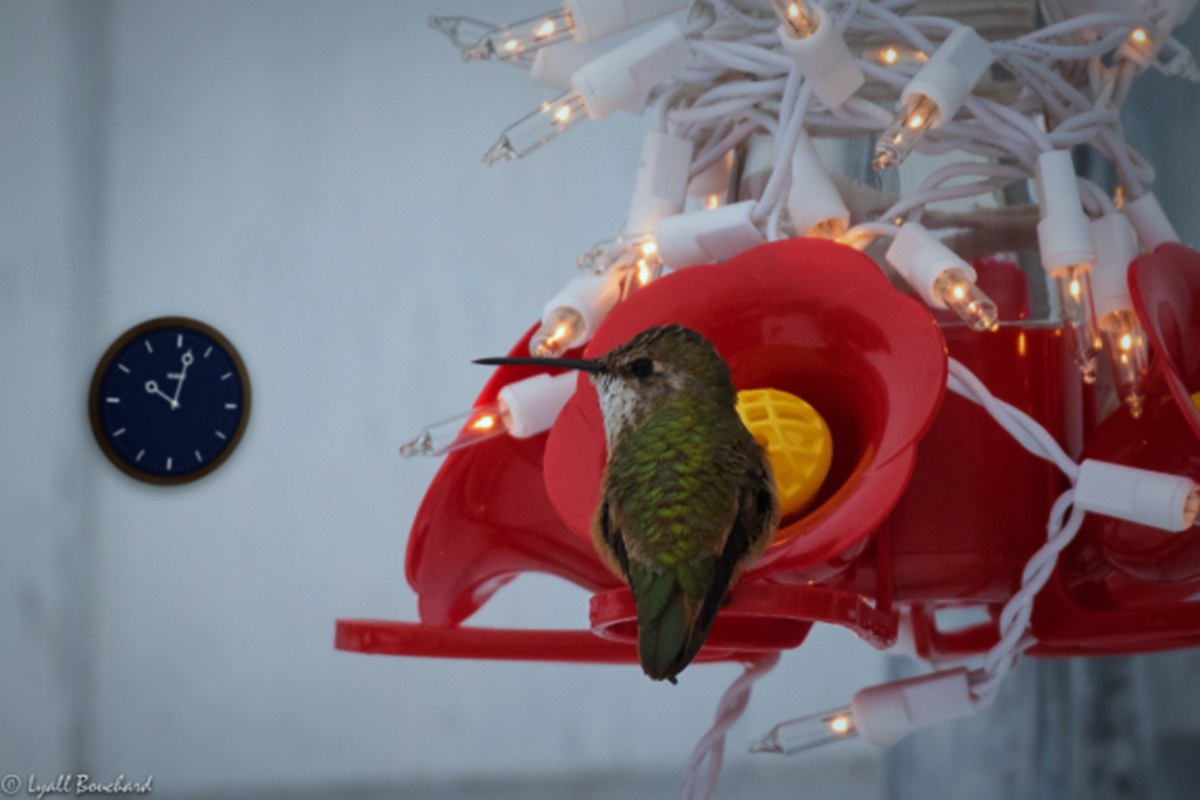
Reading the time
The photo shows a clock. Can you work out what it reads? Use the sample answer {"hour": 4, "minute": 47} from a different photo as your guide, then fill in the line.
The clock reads {"hour": 10, "minute": 2}
